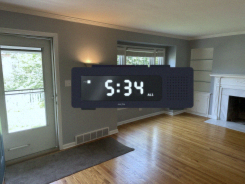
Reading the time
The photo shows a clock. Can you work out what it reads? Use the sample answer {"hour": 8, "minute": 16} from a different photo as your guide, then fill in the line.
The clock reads {"hour": 5, "minute": 34}
